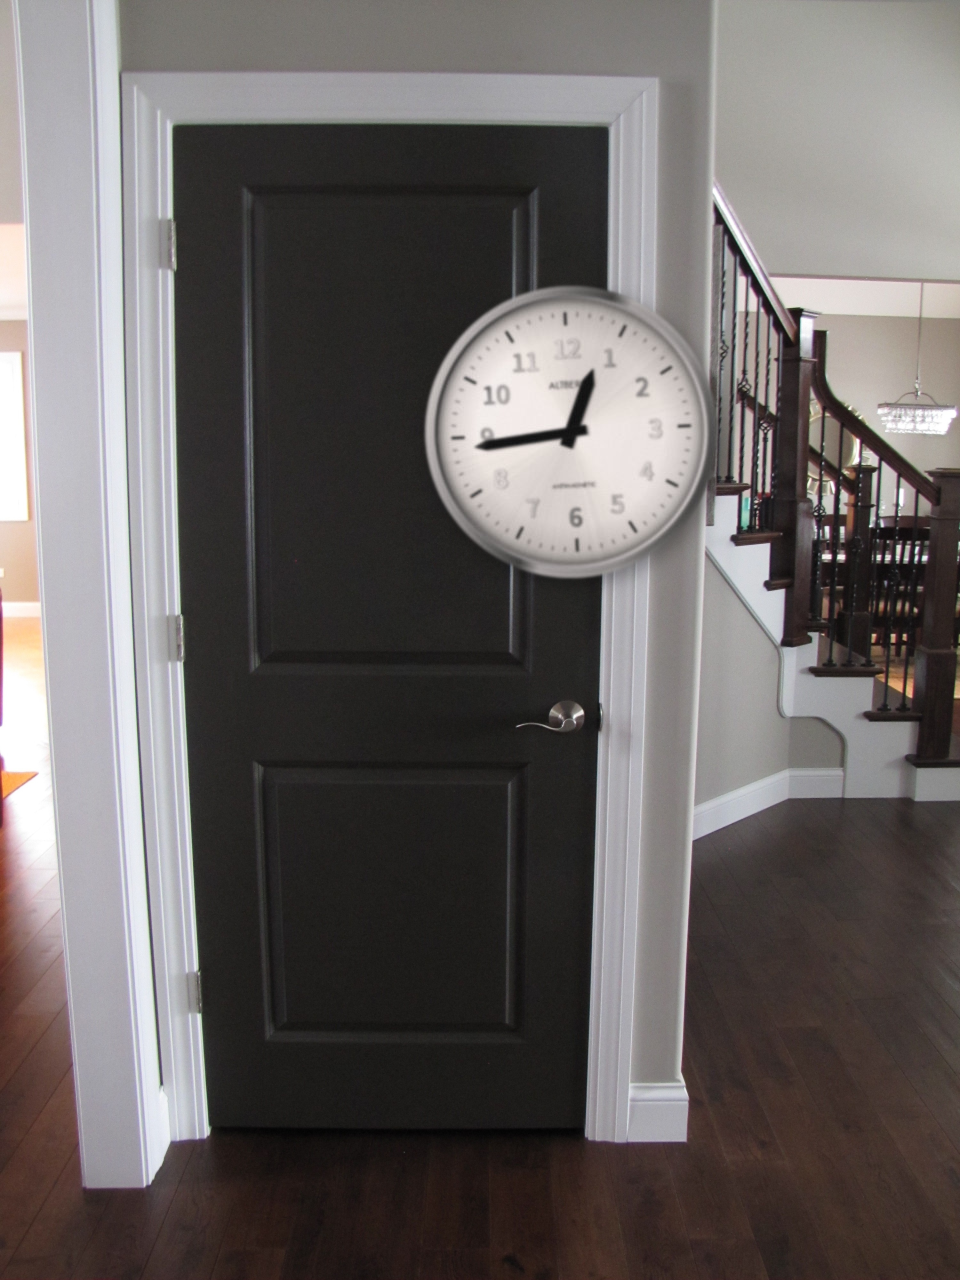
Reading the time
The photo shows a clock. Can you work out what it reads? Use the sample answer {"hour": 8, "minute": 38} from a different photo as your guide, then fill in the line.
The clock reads {"hour": 12, "minute": 44}
